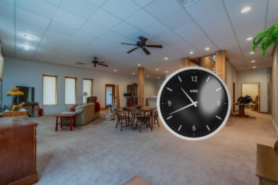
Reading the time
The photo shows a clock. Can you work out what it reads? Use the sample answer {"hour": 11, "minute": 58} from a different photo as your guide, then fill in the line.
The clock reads {"hour": 10, "minute": 41}
